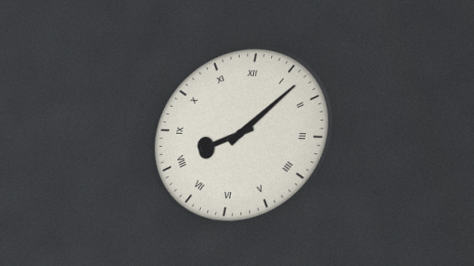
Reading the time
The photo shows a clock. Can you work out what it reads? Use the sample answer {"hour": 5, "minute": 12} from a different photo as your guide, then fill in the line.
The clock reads {"hour": 8, "minute": 7}
